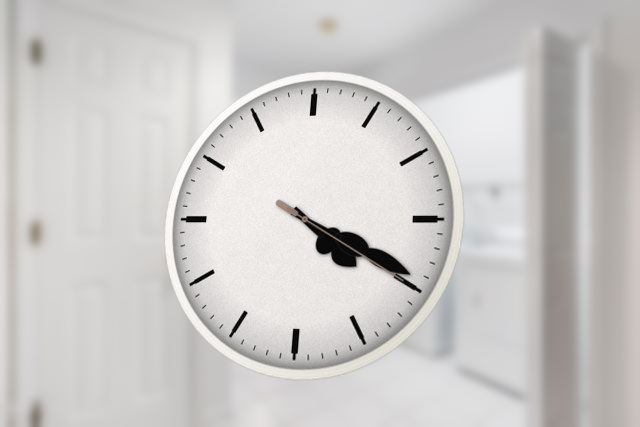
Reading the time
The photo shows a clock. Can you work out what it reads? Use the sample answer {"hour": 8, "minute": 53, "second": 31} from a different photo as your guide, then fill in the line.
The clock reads {"hour": 4, "minute": 19, "second": 20}
